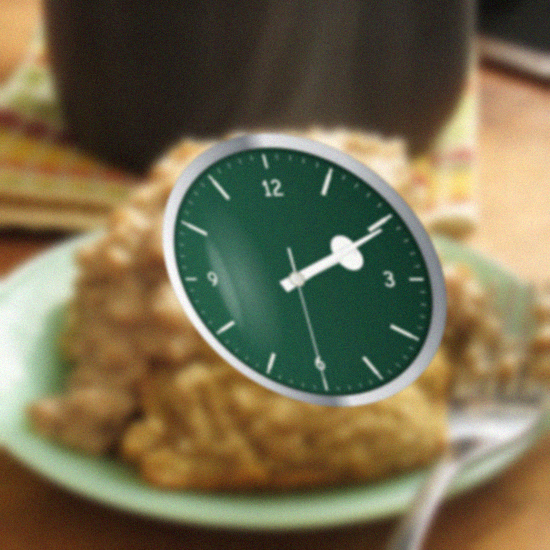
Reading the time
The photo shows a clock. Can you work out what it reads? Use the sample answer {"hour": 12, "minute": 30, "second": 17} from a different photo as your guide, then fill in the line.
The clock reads {"hour": 2, "minute": 10, "second": 30}
